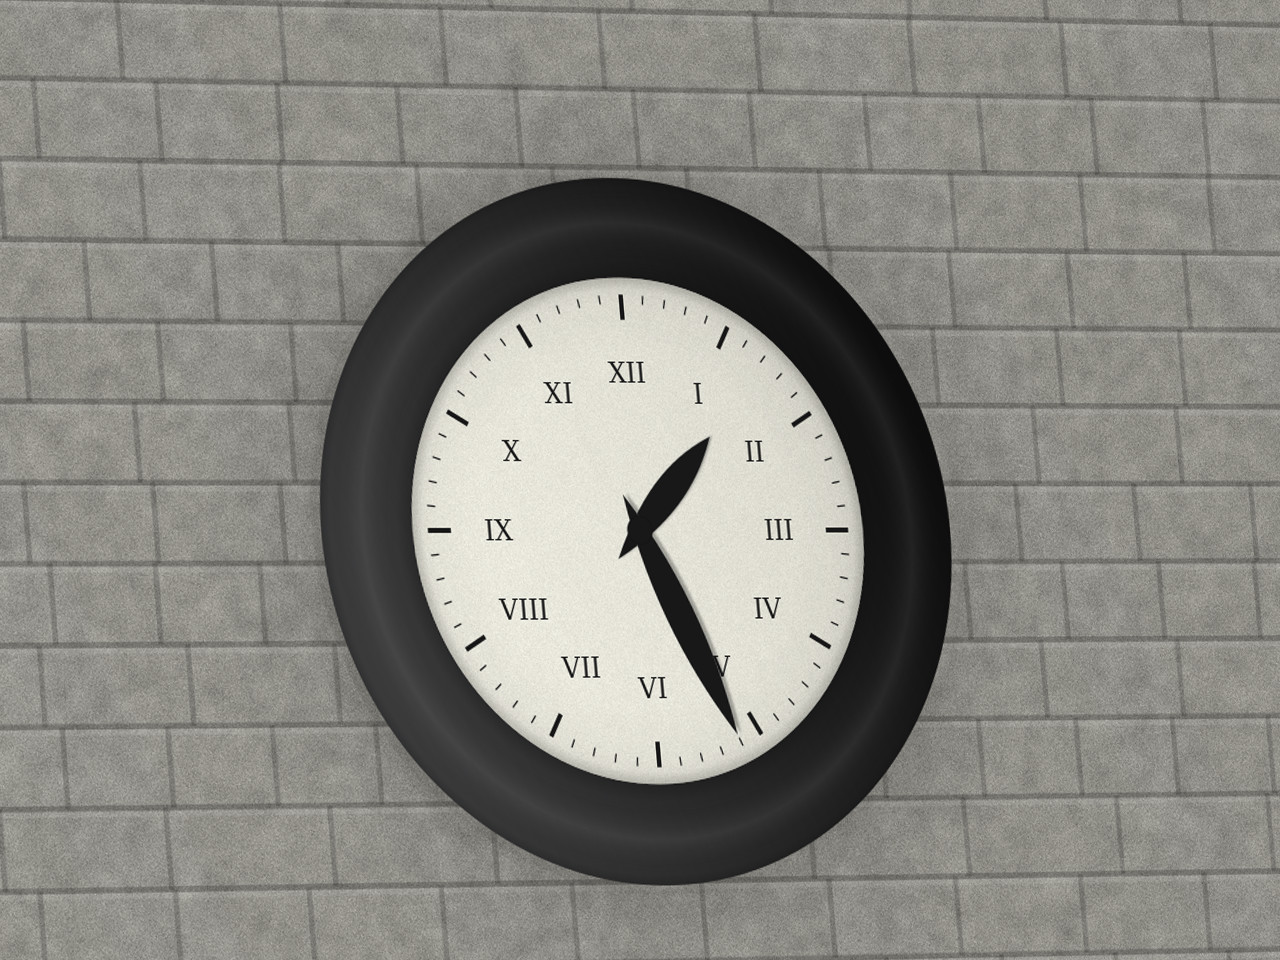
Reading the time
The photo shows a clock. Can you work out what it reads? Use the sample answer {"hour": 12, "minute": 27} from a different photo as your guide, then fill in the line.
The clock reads {"hour": 1, "minute": 26}
